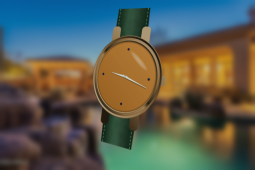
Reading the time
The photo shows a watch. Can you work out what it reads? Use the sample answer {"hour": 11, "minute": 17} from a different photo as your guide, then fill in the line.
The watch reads {"hour": 9, "minute": 18}
